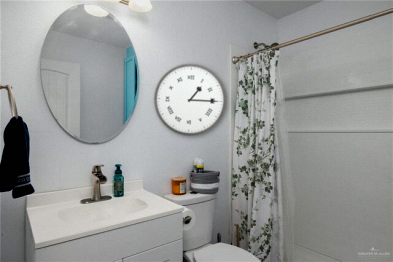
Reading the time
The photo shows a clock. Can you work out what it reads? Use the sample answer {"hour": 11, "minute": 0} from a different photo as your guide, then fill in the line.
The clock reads {"hour": 1, "minute": 15}
